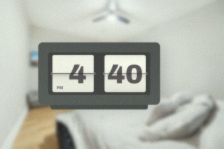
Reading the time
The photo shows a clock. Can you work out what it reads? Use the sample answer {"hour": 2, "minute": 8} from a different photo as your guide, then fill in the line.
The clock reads {"hour": 4, "minute": 40}
